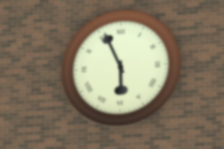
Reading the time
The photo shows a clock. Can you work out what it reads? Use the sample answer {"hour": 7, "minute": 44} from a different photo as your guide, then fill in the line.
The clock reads {"hour": 5, "minute": 56}
